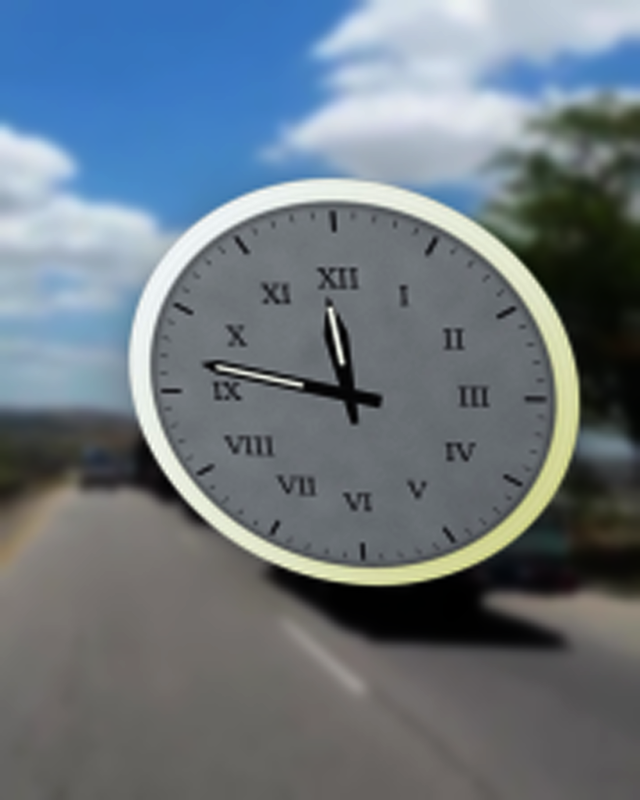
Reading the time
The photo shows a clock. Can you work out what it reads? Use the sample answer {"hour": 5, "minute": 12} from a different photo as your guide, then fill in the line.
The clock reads {"hour": 11, "minute": 47}
